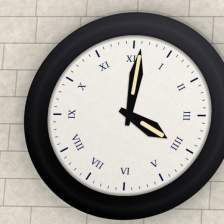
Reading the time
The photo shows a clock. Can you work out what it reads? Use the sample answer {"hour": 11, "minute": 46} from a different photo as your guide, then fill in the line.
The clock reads {"hour": 4, "minute": 1}
